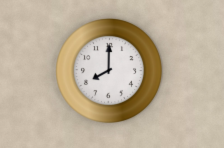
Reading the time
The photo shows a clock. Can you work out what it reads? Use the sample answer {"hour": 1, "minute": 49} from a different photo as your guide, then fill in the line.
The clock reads {"hour": 8, "minute": 0}
